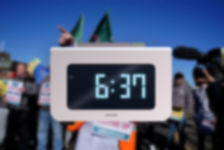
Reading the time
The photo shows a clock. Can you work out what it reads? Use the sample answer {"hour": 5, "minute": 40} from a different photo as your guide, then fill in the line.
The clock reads {"hour": 6, "minute": 37}
